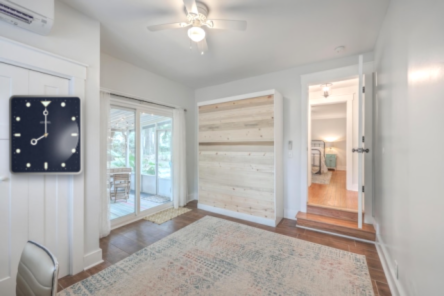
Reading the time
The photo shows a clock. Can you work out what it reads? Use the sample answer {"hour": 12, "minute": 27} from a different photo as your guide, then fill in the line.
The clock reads {"hour": 8, "minute": 0}
